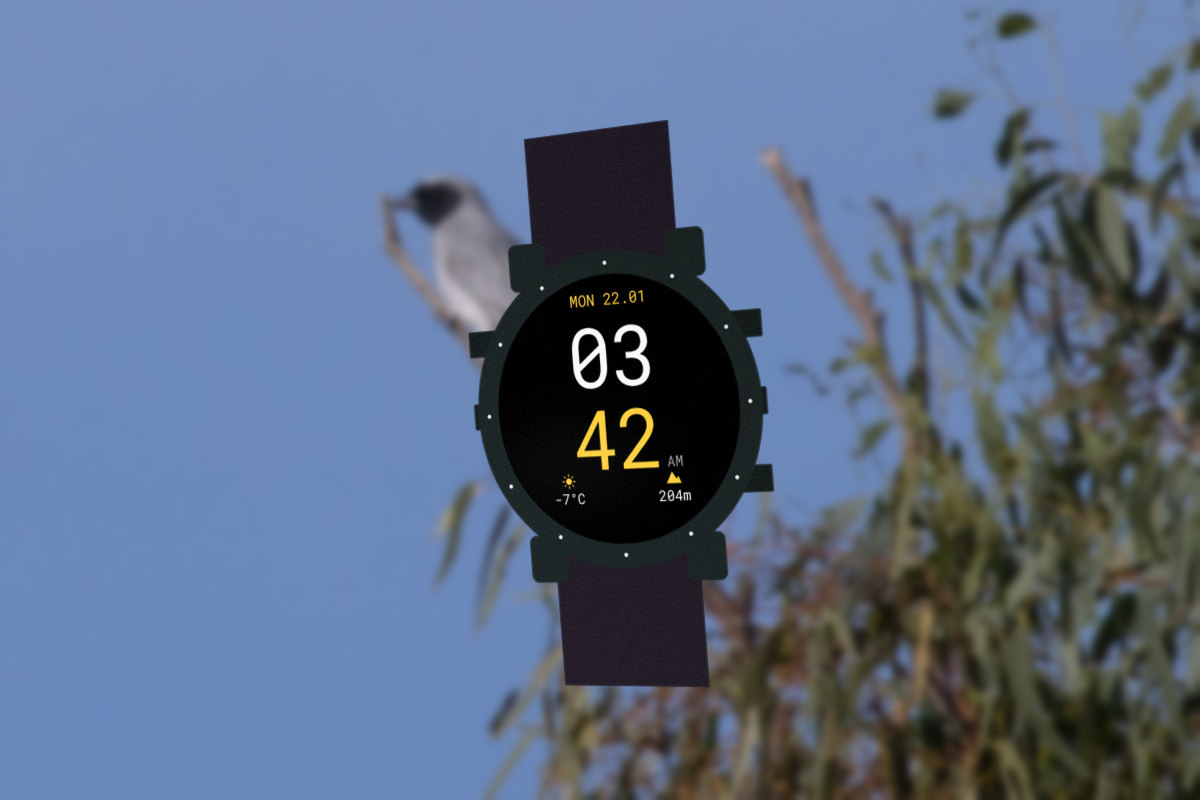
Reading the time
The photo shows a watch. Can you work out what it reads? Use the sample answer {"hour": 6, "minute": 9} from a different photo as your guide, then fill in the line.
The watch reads {"hour": 3, "minute": 42}
